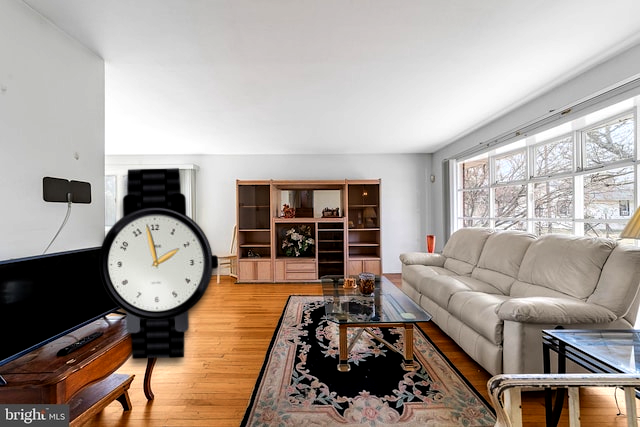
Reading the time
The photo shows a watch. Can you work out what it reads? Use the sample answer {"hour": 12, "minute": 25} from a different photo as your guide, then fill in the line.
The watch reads {"hour": 1, "minute": 58}
